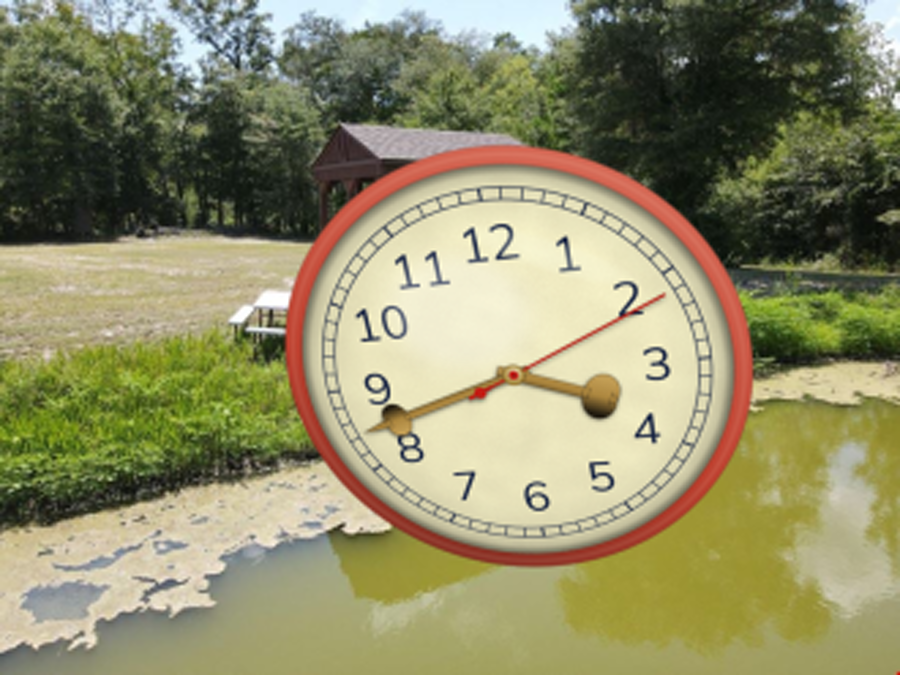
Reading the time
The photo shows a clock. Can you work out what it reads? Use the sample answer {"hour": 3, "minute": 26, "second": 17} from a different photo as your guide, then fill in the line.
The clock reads {"hour": 3, "minute": 42, "second": 11}
